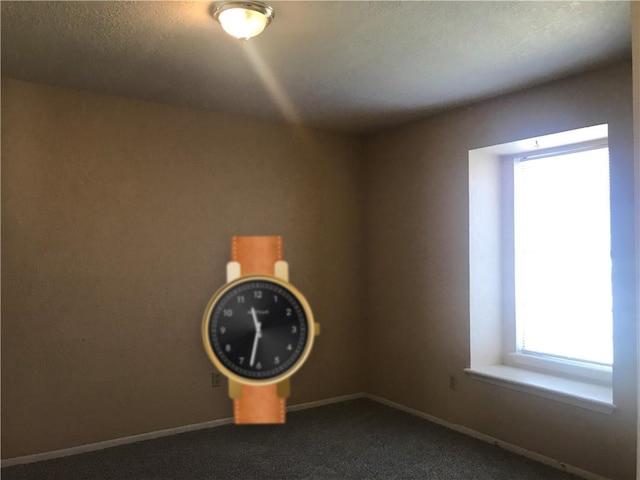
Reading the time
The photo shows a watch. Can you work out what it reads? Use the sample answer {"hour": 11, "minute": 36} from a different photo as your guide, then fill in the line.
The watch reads {"hour": 11, "minute": 32}
